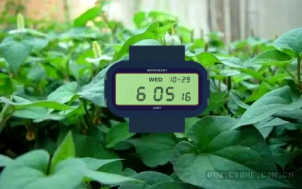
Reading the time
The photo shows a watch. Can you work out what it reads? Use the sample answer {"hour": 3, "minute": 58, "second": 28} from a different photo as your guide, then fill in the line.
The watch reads {"hour": 6, "minute": 5, "second": 16}
